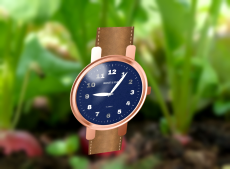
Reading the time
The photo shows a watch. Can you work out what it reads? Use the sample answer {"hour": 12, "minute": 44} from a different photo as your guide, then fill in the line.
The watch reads {"hour": 9, "minute": 6}
